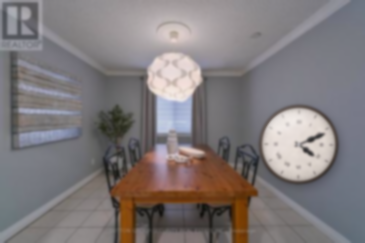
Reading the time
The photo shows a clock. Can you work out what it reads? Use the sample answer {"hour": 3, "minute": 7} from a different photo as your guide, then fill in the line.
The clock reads {"hour": 4, "minute": 11}
